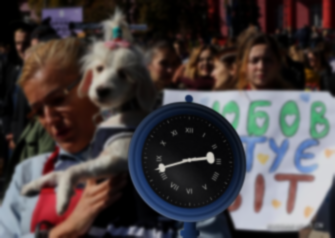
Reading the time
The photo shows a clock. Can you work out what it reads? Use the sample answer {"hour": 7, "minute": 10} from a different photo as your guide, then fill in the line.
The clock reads {"hour": 2, "minute": 42}
